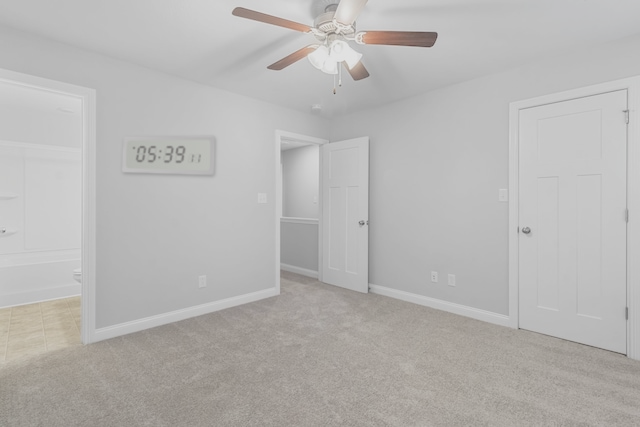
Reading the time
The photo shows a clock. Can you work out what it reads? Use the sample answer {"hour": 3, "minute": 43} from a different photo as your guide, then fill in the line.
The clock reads {"hour": 5, "minute": 39}
